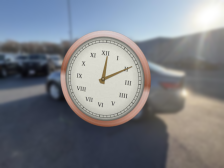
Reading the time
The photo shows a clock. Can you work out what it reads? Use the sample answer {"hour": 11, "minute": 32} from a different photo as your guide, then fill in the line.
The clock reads {"hour": 12, "minute": 10}
